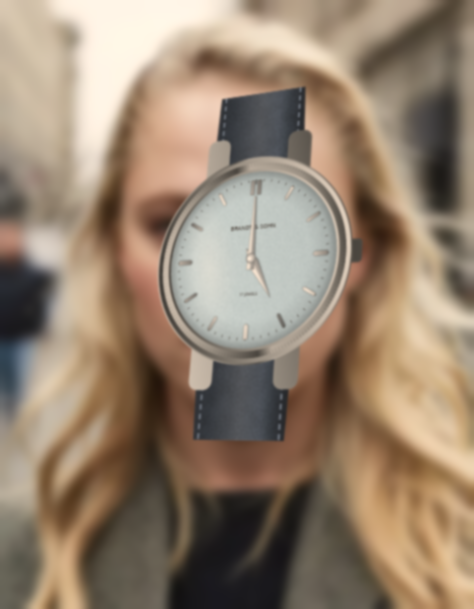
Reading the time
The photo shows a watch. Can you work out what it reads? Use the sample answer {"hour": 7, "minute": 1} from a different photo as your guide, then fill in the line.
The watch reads {"hour": 5, "minute": 0}
